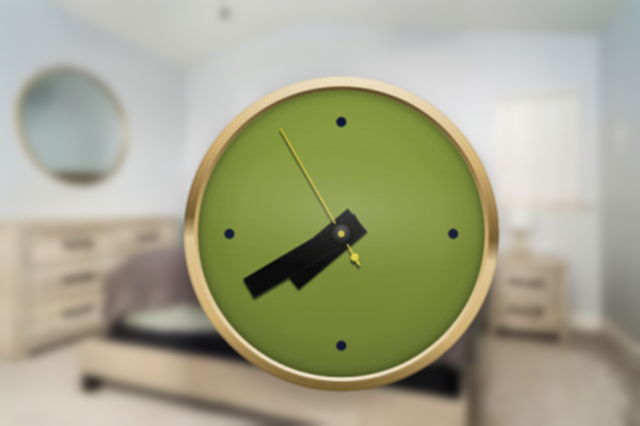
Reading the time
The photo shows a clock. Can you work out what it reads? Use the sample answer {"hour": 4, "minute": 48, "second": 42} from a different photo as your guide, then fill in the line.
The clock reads {"hour": 7, "minute": 39, "second": 55}
